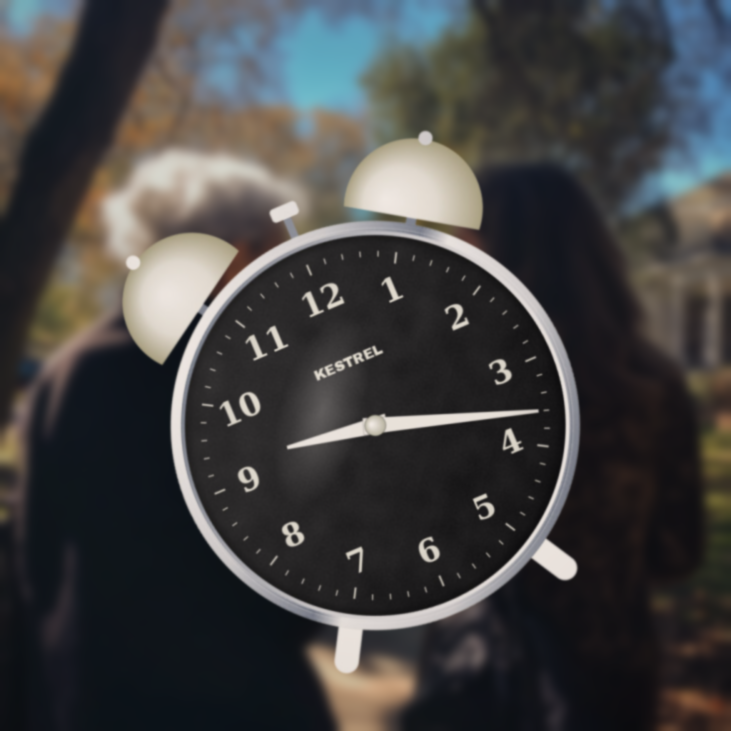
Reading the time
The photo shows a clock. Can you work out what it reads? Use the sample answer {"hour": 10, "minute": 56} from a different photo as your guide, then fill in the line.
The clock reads {"hour": 9, "minute": 18}
